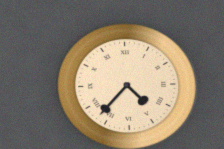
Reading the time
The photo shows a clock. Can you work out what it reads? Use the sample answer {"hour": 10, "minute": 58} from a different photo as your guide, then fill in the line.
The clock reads {"hour": 4, "minute": 37}
